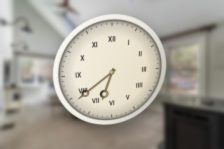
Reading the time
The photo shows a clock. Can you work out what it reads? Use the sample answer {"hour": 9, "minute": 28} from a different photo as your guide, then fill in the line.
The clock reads {"hour": 6, "minute": 39}
